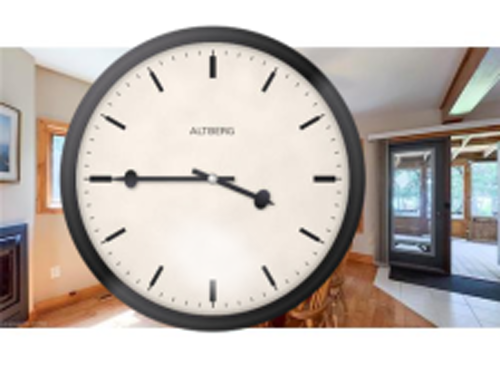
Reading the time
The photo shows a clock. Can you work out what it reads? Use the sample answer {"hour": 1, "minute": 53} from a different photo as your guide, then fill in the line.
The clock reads {"hour": 3, "minute": 45}
